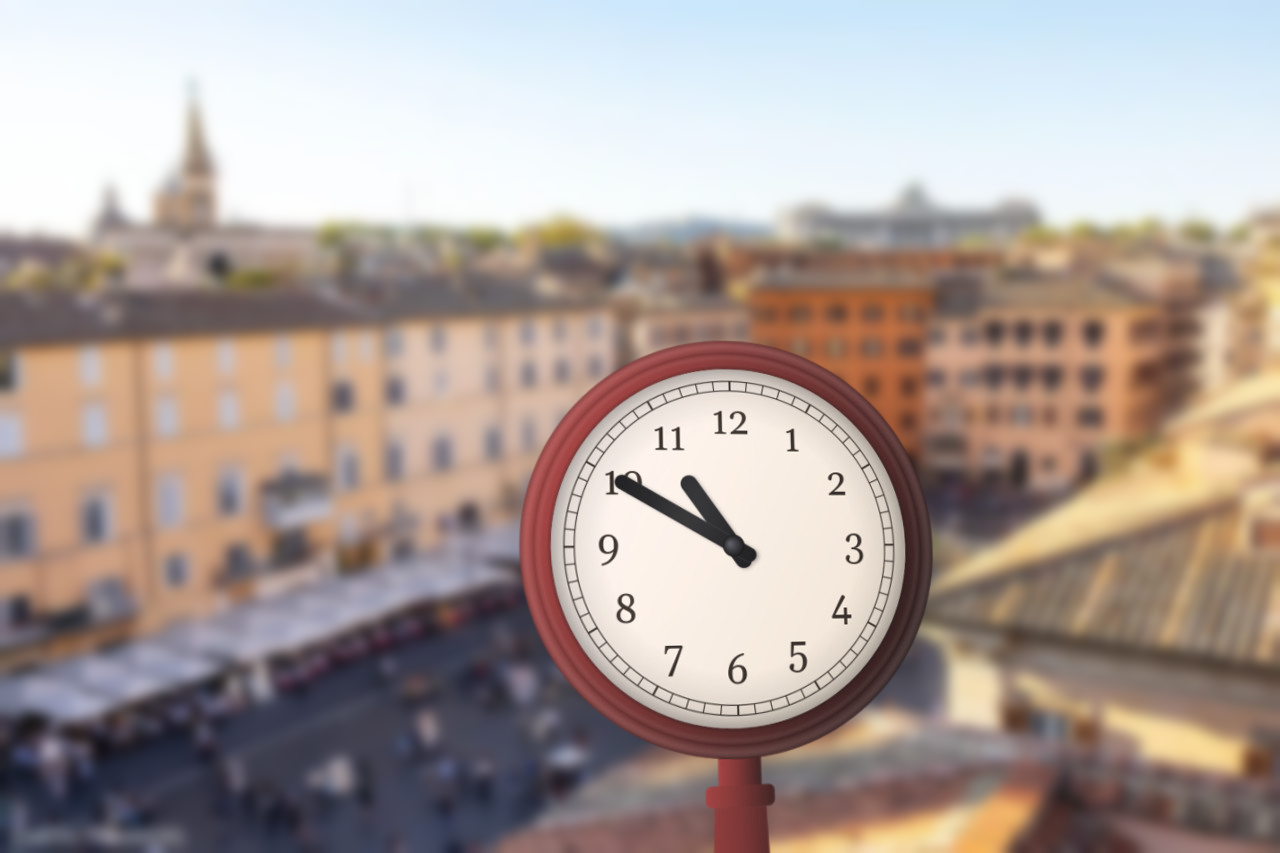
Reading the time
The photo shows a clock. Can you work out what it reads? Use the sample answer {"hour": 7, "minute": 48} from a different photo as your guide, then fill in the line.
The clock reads {"hour": 10, "minute": 50}
